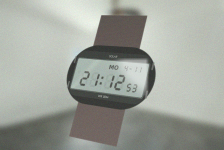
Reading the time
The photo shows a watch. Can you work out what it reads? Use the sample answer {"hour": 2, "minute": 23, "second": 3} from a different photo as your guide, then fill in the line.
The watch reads {"hour": 21, "minute": 12, "second": 53}
